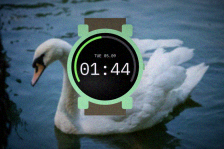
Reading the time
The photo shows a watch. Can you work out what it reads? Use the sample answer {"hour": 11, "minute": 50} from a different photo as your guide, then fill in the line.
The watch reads {"hour": 1, "minute": 44}
